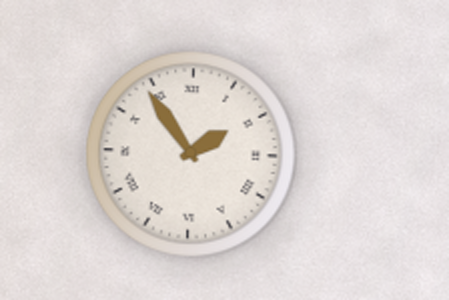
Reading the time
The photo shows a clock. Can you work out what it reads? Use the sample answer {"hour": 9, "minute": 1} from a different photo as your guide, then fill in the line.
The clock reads {"hour": 1, "minute": 54}
